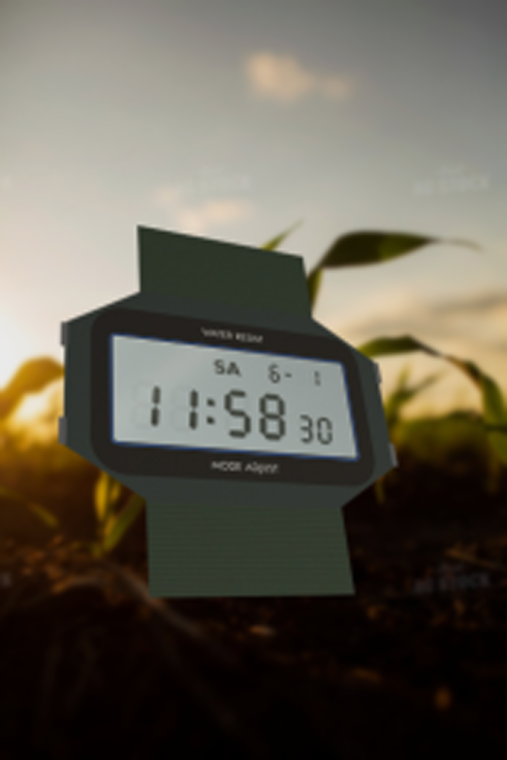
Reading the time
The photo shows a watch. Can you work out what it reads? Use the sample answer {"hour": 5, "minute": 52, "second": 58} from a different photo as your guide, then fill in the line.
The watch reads {"hour": 11, "minute": 58, "second": 30}
